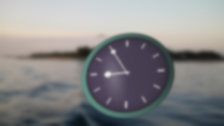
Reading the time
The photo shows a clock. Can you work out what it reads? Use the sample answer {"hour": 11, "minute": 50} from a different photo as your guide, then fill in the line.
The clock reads {"hour": 8, "minute": 55}
